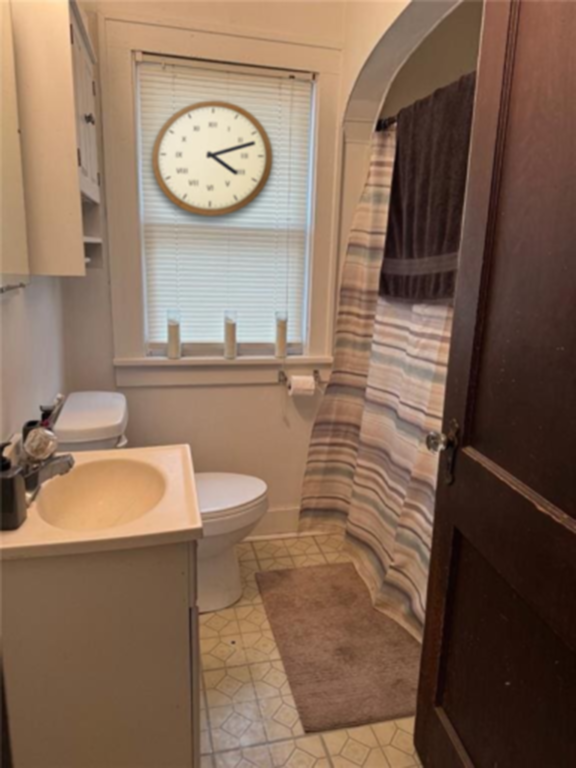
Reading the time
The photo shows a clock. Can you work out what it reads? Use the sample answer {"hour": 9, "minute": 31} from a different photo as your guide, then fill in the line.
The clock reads {"hour": 4, "minute": 12}
